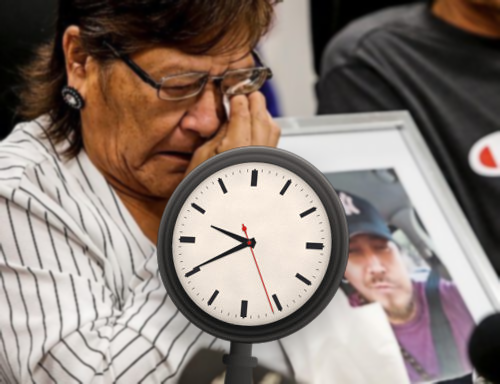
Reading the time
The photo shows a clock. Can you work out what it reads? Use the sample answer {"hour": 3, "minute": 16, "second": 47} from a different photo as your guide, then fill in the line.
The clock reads {"hour": 9, "minute": 40, "second": 26}
